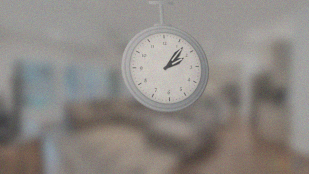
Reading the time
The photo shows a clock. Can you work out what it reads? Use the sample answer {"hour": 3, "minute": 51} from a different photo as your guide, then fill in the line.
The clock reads {"hour": 2, "minute": 7}
